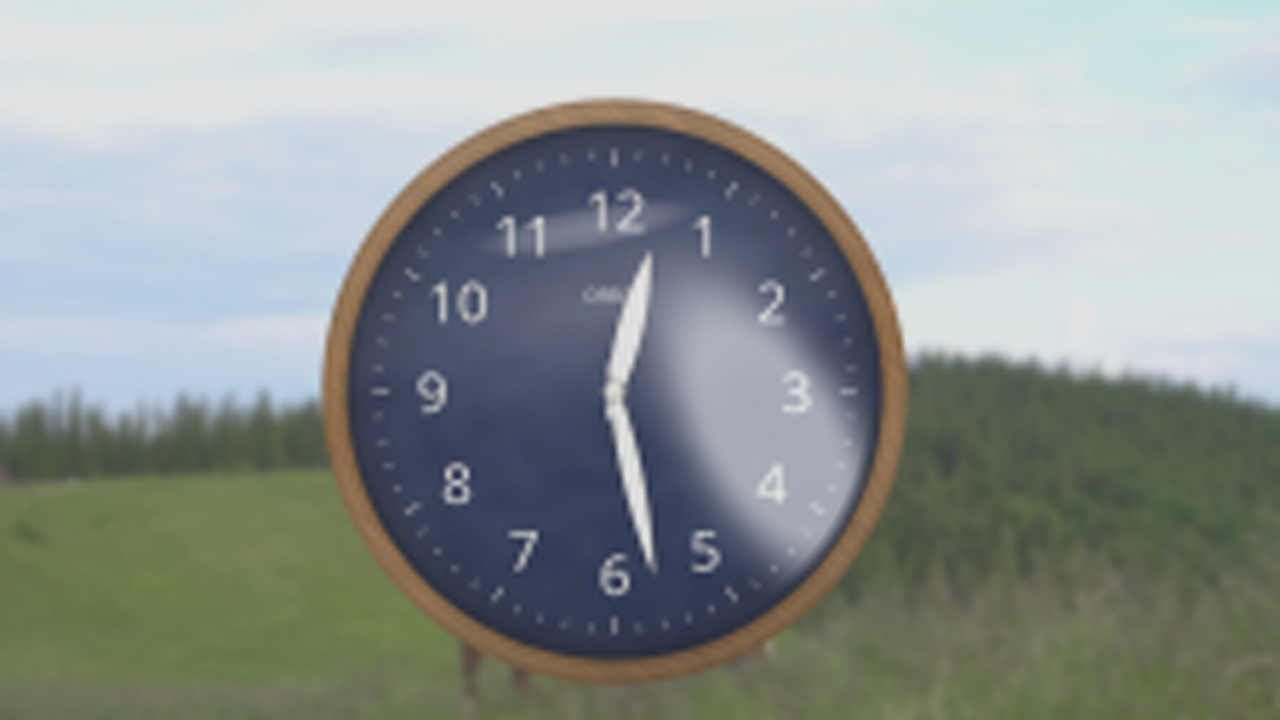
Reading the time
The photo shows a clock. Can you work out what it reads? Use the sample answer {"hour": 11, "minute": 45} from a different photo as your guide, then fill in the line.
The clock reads {"hour": 12, "minute": 28}
